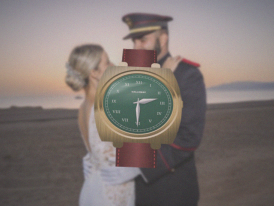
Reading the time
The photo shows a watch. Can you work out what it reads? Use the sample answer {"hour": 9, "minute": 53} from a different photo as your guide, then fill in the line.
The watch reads {"hour": 2, "minute": 30}
